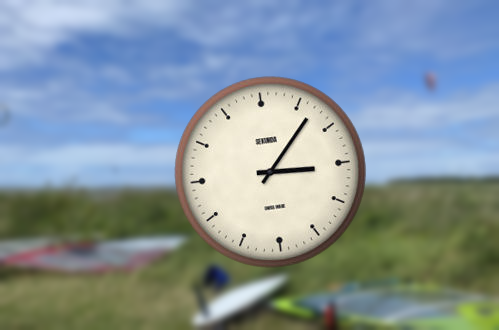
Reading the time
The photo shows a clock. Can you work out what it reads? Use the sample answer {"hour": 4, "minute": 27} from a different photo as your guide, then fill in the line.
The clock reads {"hour": 3, "minute": 7}
